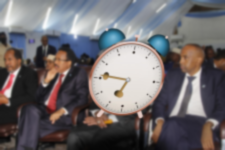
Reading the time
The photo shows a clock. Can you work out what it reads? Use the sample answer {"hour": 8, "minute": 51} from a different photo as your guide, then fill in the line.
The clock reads {"hour": 6, "minute": 46}
